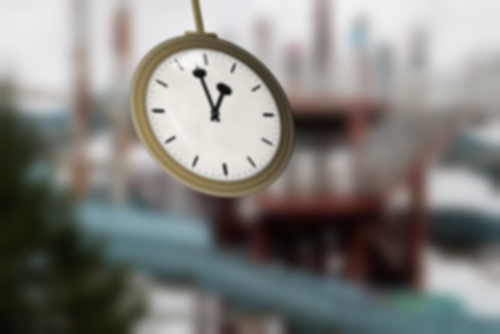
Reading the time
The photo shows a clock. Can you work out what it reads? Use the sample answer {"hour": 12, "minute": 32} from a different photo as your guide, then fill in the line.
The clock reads {"hour": 12, "minute": 58}
